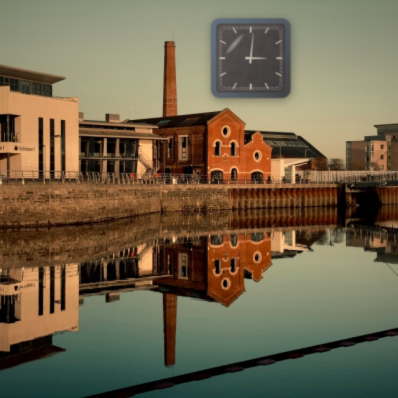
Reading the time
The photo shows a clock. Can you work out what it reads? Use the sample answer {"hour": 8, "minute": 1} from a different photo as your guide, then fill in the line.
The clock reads {"hour": 3, "minute": 1}
